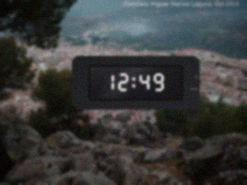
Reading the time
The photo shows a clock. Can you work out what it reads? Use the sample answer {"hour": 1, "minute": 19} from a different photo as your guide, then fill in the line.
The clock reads {"hour": 12, "minute": 49}
